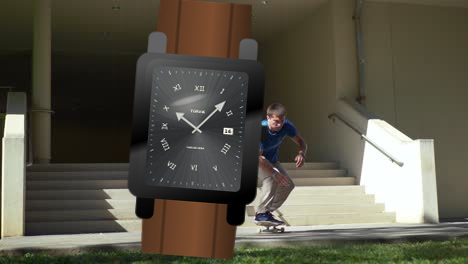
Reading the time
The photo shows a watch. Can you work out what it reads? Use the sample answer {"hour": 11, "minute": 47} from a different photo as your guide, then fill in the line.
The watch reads {"hour": 10, "minute": 7}
